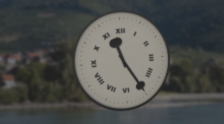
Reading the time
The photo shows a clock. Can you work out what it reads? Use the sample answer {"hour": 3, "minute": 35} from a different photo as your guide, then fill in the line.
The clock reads {"hour": 11, "minute": 25}
